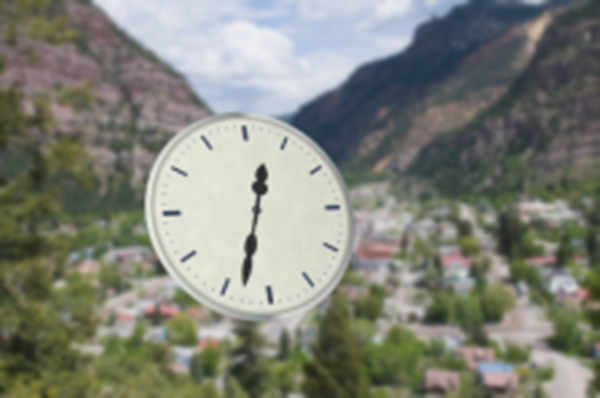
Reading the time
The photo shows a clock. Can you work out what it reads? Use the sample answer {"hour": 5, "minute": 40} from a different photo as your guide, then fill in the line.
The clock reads {"hour": 12, "minute": 33}
